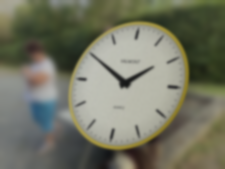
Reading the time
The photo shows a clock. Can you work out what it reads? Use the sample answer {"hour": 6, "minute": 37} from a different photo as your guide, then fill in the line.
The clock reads {"hour": 1, "minute": 50}
